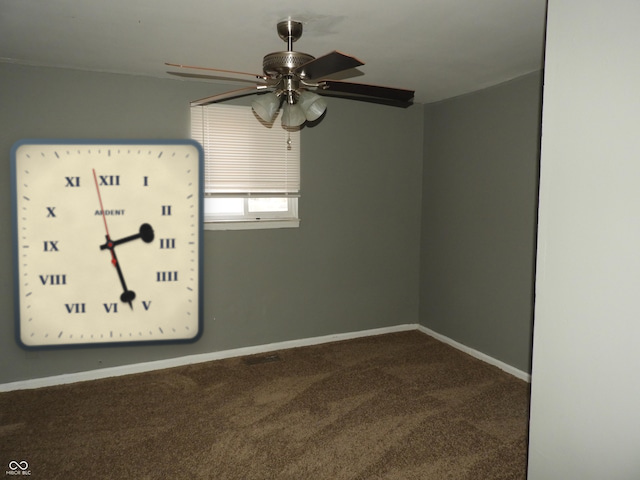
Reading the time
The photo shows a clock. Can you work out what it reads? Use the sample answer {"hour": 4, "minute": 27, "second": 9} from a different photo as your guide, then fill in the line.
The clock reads {"hour": 2, "minute": 26, "second": 58}
